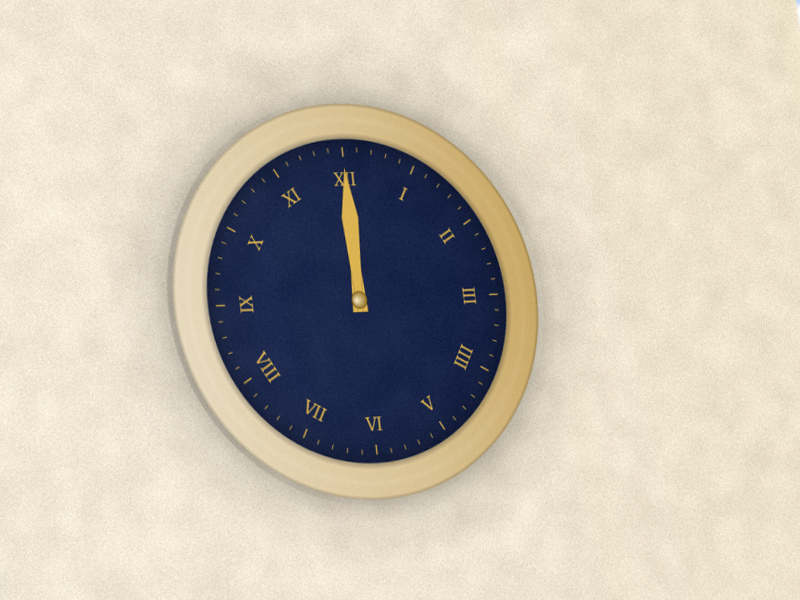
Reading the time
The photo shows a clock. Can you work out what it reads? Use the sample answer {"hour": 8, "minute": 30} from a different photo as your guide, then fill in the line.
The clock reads {"hour": 12, "minute": 0}
